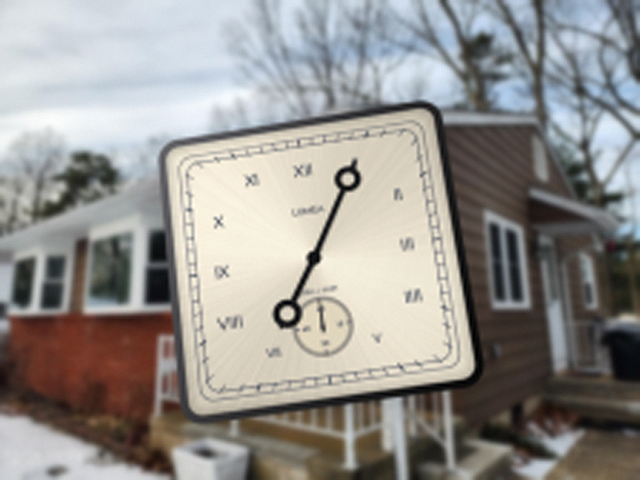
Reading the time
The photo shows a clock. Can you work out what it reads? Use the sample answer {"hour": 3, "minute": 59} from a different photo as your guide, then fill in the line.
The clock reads {"hour": 7, "minute": 5}
